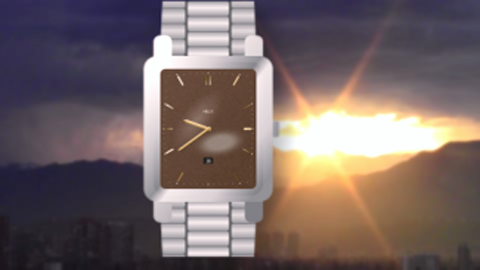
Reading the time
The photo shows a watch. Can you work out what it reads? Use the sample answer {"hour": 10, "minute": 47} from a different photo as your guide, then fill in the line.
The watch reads {"hour": 9, "minute": 39}
